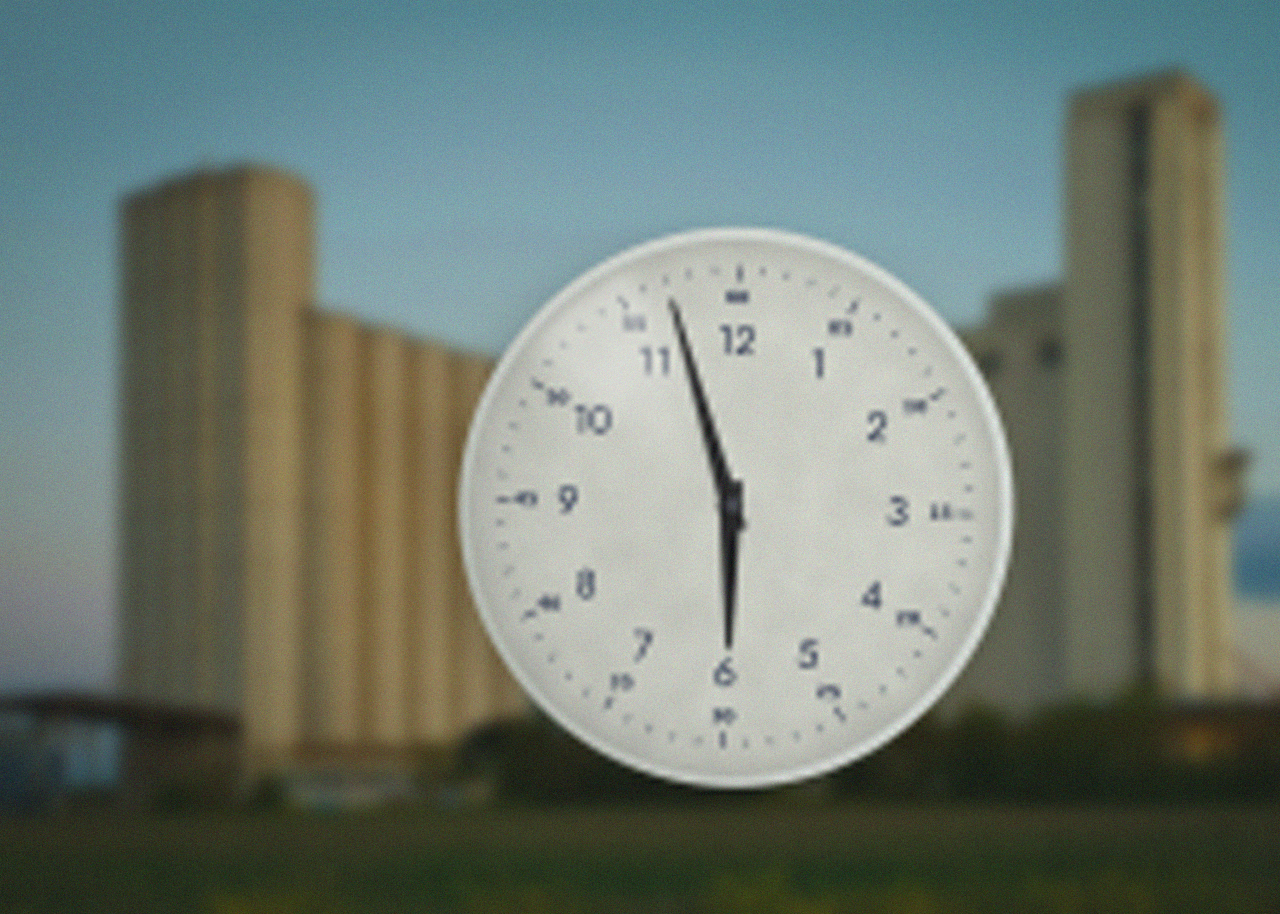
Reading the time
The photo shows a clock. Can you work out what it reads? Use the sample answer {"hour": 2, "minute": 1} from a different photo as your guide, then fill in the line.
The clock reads {"hour": 5, "minute": 57}
